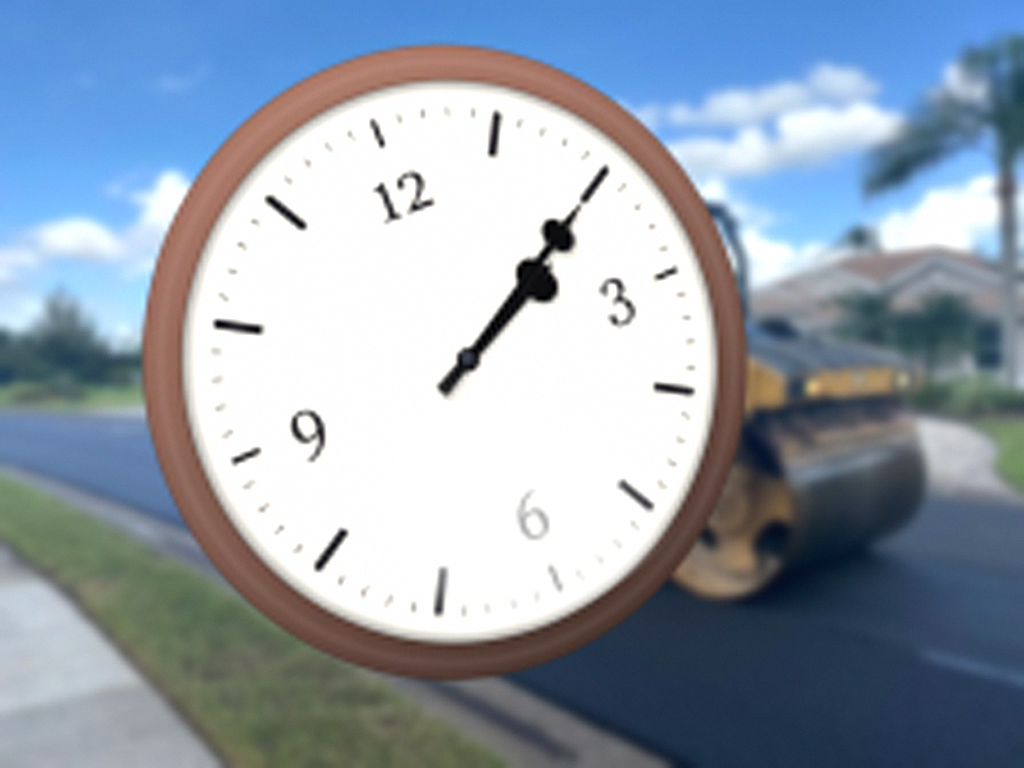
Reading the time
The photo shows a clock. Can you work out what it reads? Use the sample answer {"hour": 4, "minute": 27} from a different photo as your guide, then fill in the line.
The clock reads {"hour": 2, "minute": 10}
